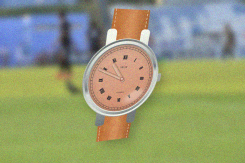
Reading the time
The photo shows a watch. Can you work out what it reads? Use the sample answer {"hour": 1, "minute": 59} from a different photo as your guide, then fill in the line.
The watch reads {"hour": 10, "minute": 49}
